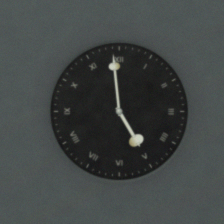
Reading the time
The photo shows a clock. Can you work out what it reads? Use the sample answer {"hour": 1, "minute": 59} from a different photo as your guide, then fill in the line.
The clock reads {"hour": 4, "minute": 59}
